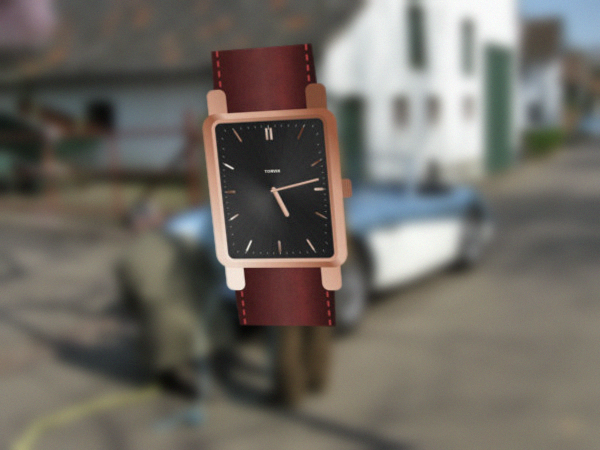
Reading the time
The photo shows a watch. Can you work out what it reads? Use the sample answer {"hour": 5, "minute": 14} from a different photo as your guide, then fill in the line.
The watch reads {"hour": 5, "minute": 13}
